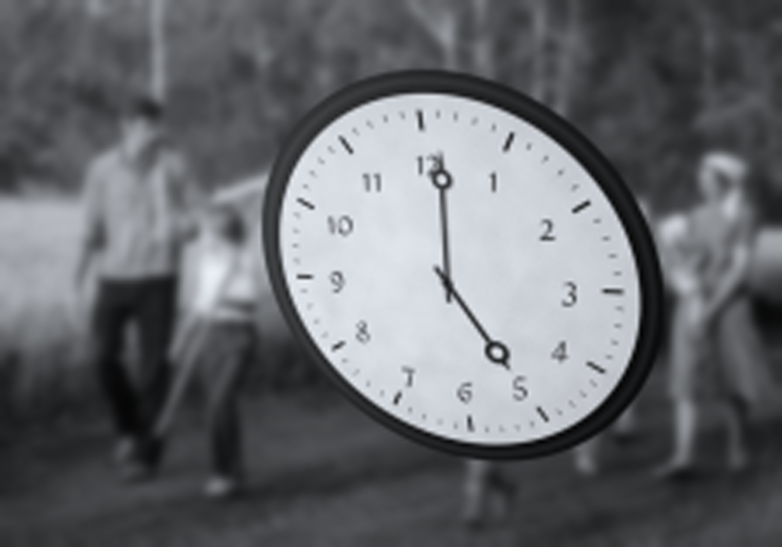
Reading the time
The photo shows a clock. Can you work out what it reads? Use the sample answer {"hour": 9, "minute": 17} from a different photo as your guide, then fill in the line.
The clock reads {"hour": 5, "minute": 1}
